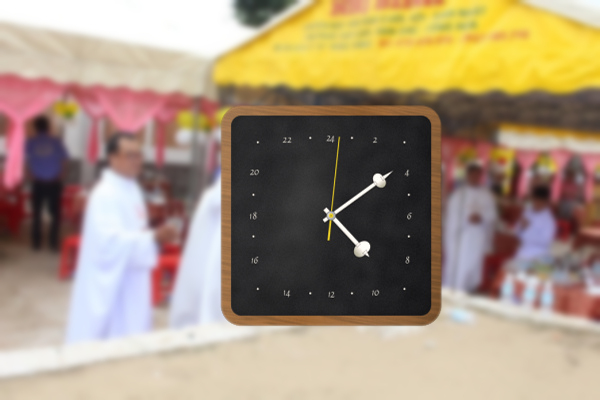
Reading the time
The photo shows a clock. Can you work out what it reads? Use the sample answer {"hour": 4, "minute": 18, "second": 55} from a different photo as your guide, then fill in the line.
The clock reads {"hour": 9, "minute": 9, "second": 1}
